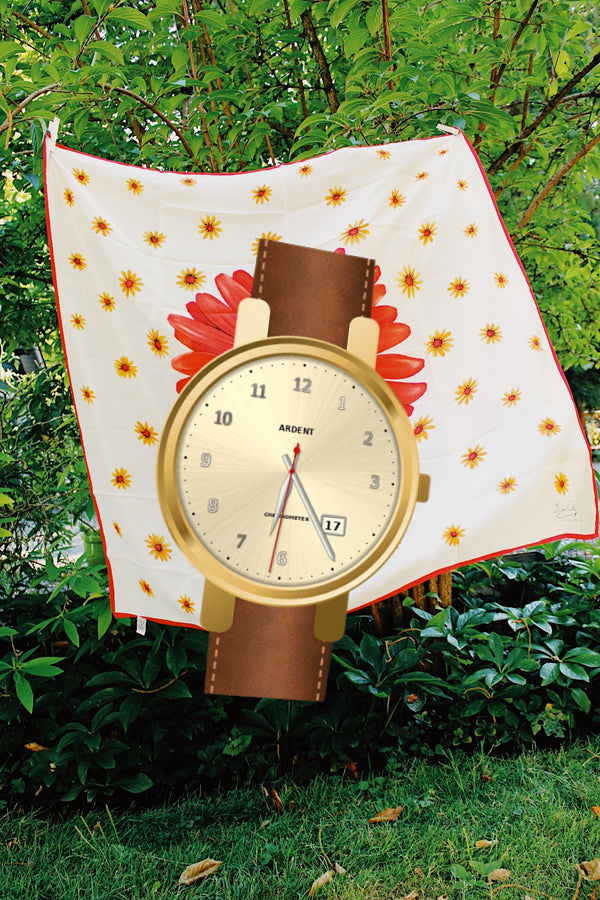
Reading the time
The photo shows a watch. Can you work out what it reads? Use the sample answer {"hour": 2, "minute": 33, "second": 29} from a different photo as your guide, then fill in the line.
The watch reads {"hour": 6, "minute": 24, "second": 31}
